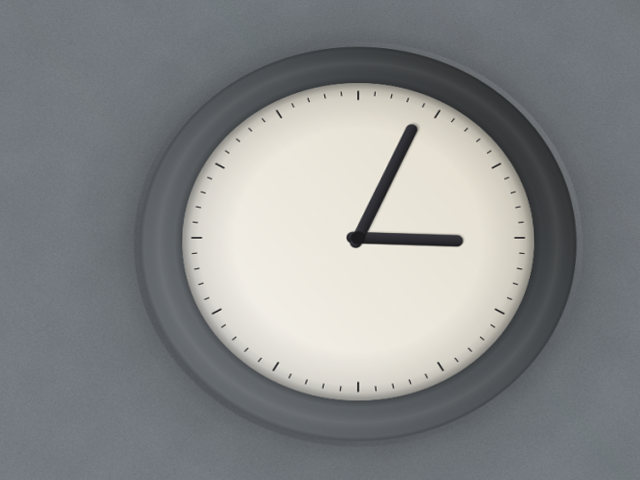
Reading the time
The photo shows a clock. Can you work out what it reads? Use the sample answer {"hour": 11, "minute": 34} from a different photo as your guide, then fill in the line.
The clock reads {"hour": 3, "minute": 4}
